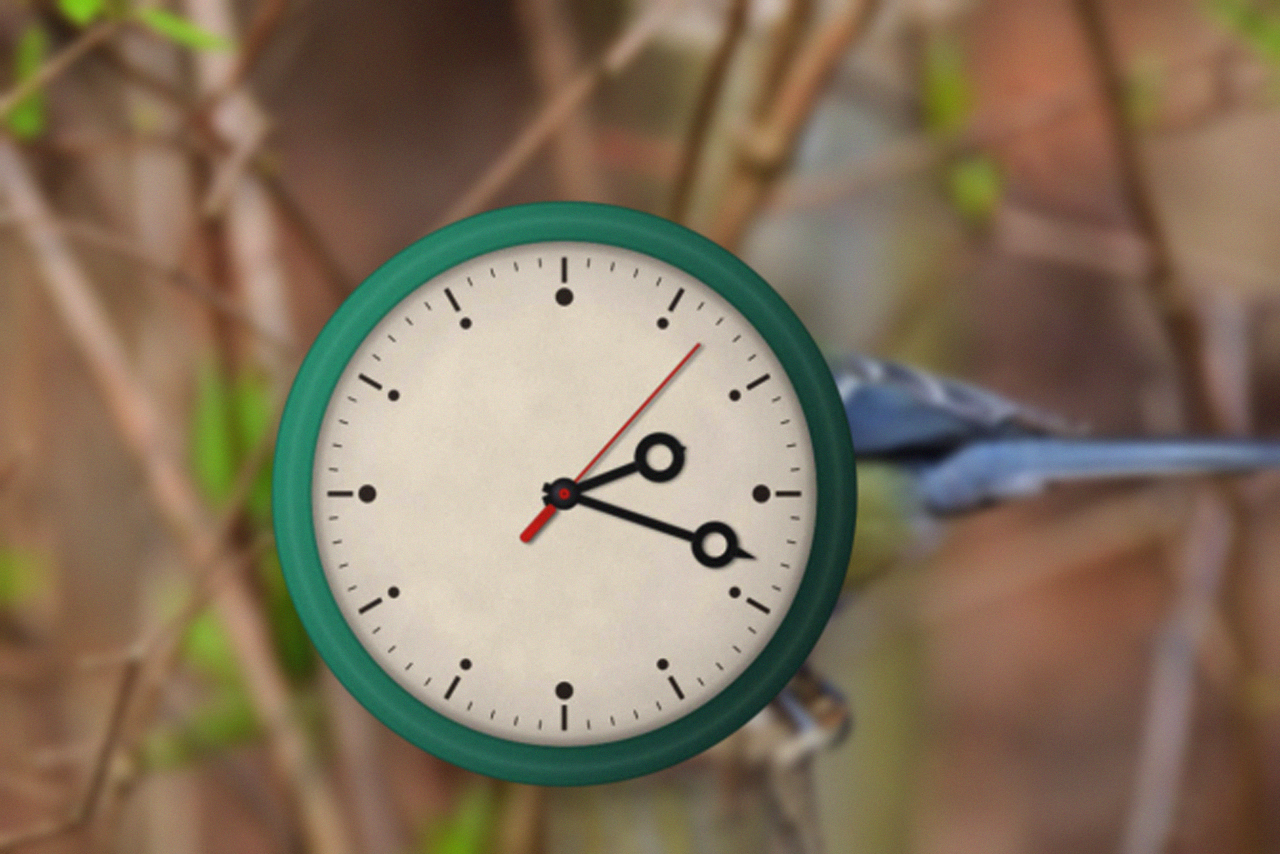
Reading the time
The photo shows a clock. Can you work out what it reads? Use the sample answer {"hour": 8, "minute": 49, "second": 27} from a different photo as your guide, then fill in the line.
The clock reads {"hour": 2, "minute": 18, "second": 7}
